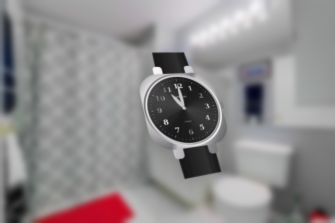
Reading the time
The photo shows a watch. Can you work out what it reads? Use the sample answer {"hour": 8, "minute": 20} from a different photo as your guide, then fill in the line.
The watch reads {"hour": 11, "minute": 0}
